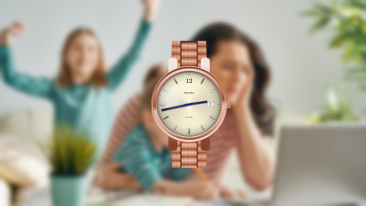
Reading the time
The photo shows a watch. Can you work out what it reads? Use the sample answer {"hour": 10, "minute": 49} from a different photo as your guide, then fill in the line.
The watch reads {"hour": 2, "minute": 43}
